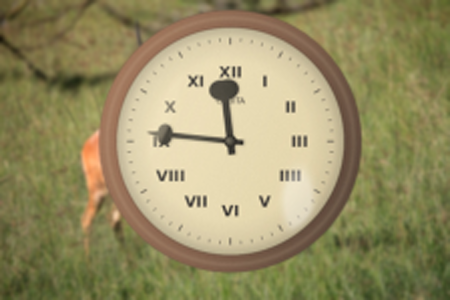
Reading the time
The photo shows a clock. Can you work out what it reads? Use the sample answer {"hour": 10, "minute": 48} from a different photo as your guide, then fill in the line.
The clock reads {"hour": 11, "minute": 46}
